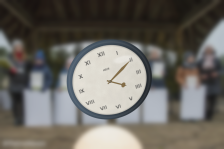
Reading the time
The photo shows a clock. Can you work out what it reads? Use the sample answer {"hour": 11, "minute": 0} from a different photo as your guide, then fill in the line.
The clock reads {"hour": 4, "minute": 10}
